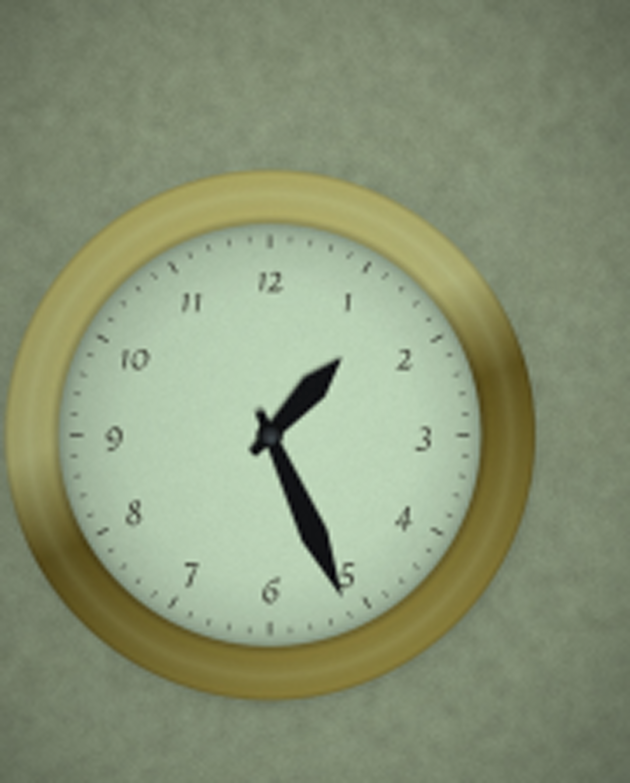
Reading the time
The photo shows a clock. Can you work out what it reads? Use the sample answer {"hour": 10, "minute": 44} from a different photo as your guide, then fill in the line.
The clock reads {"hour": 1, "minute": 26}
